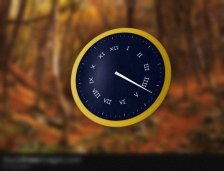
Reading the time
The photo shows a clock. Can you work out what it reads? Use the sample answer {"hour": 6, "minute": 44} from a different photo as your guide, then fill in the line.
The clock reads {"hour": 4, "minute": 22}
